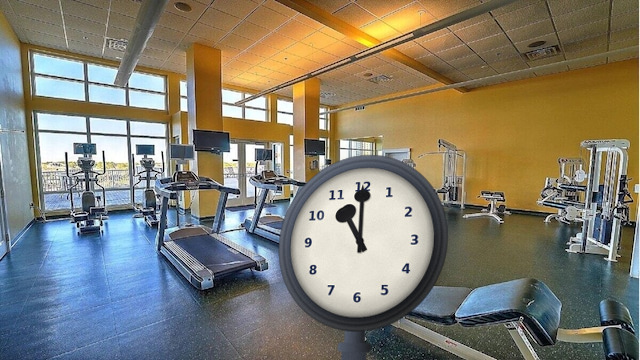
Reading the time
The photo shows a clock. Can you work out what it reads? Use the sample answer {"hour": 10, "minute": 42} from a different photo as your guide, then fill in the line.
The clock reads {"hour": 11, "minute": 0}
